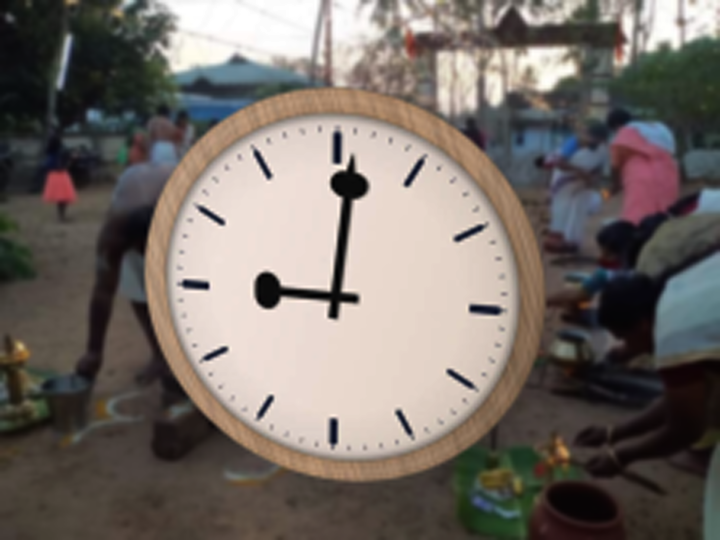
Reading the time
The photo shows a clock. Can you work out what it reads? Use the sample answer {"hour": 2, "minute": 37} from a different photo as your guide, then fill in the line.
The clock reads {"hour": 9, "minute": 1}
